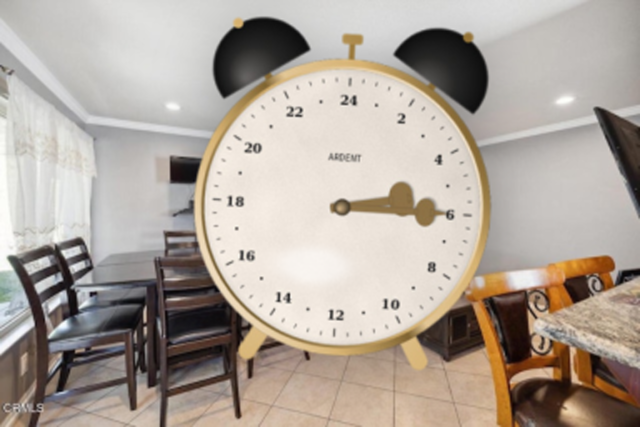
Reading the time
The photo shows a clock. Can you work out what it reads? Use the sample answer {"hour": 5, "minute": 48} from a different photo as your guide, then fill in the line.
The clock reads {"hour": 5, "minute": 15}
